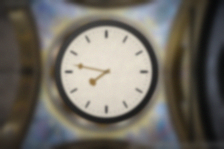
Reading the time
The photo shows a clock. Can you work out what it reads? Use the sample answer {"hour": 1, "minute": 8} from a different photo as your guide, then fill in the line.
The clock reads {"hour": 7, "minute": 47}
